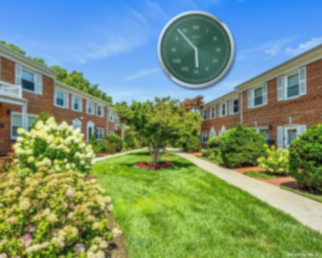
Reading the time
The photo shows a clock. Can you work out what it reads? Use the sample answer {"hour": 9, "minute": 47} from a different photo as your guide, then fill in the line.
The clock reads {"hour": 5, "minute": 53}
